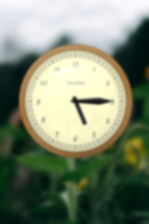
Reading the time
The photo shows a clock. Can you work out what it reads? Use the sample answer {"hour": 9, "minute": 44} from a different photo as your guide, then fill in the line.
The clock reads {"hour": 5, "minute": 15}
